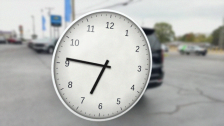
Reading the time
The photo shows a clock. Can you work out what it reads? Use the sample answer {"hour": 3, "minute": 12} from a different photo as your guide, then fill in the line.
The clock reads {"hour": 6, "minute": 46}
